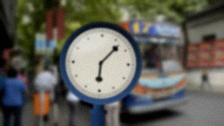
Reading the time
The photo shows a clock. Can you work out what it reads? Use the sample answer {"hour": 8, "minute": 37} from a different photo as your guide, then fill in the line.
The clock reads {"hour": 6, "minute": 7}
